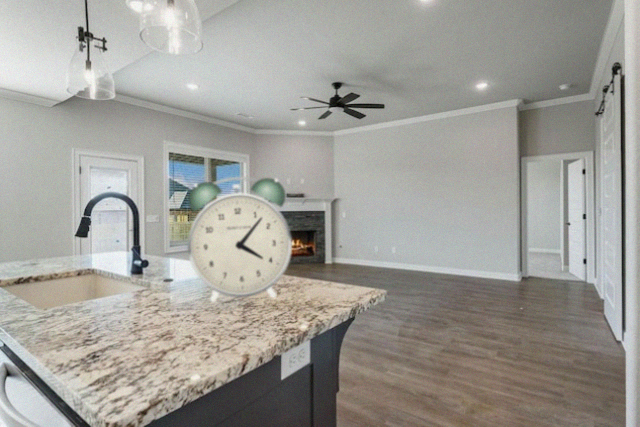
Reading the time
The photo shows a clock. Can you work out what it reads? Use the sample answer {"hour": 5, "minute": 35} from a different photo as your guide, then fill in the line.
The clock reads {"hour": 4, "minute": 7}
